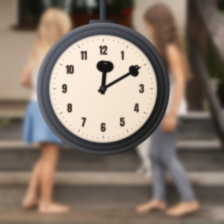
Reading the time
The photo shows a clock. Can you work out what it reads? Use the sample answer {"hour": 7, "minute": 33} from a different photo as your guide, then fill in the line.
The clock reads {"hour": 12, "minute": 10}
